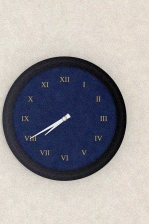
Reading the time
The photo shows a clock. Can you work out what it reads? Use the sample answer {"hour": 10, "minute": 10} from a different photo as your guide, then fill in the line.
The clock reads {"hour": 7, "minute": 40}
